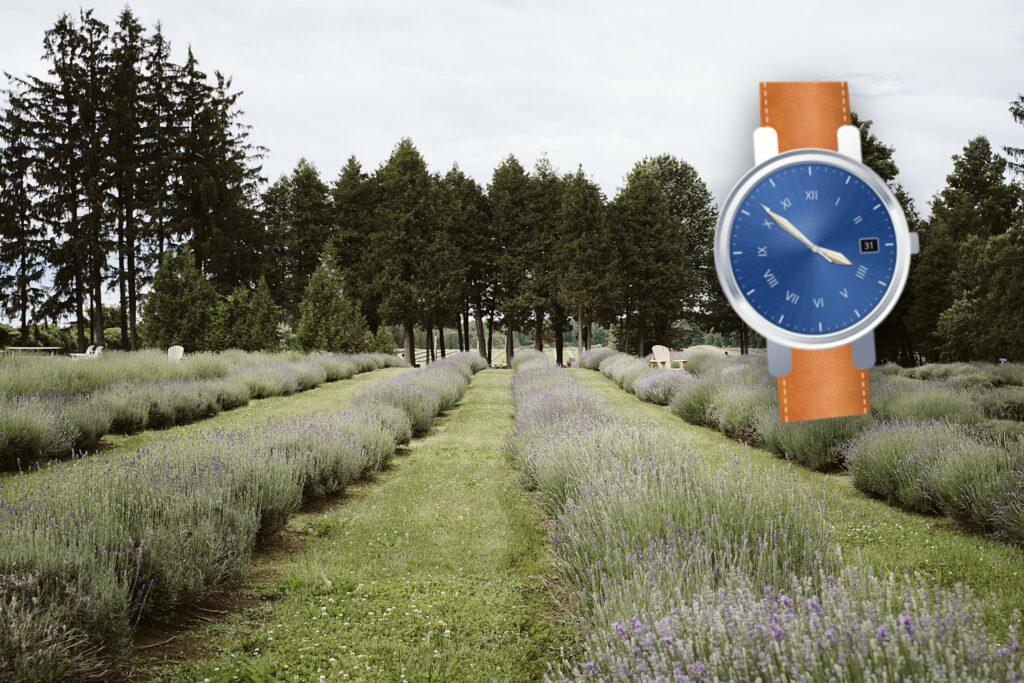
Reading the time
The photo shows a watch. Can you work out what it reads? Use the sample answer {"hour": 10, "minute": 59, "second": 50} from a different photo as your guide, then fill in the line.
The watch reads {"hour": 3, "minute": 51, "second": 52}
